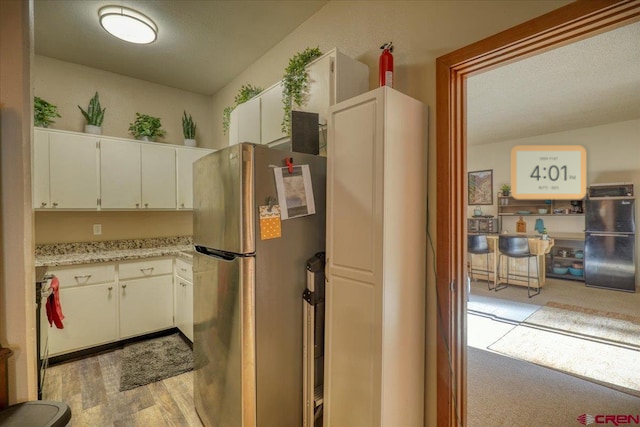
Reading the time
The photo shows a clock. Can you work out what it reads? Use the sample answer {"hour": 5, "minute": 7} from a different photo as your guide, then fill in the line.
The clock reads {"hour": 4, "minute": 1}
